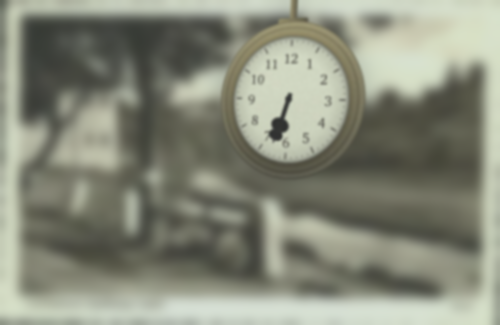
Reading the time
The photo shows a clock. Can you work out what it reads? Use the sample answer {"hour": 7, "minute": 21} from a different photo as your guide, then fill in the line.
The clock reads {"hour": 6, "minute": 33}
